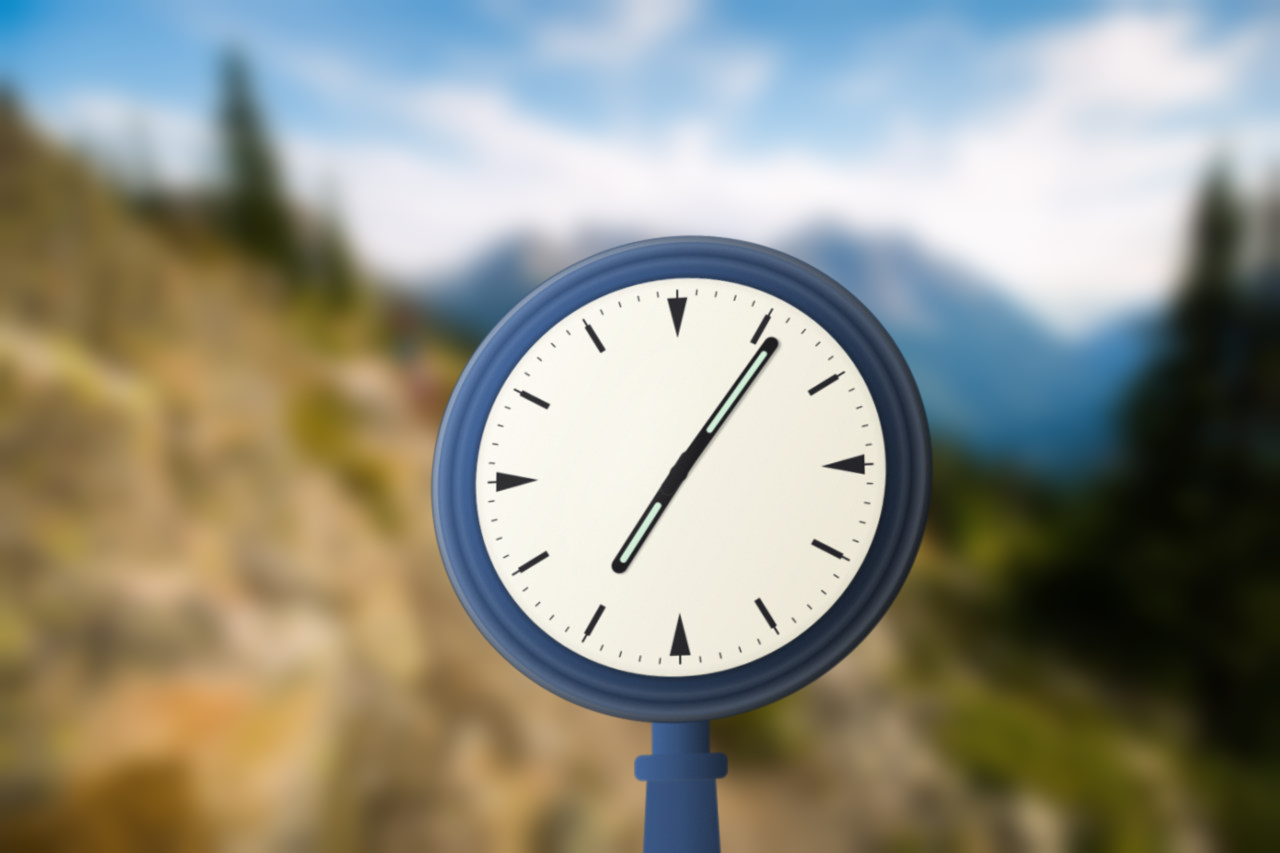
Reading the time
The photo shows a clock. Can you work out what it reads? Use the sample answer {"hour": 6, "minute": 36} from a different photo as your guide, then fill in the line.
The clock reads {"hour": 7, "minute": 6}
